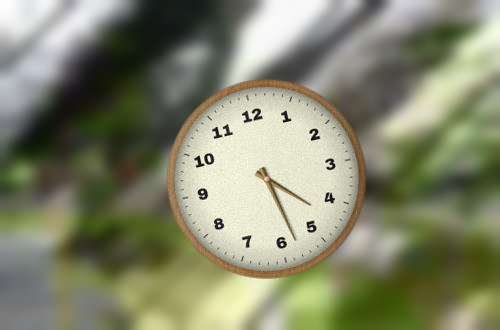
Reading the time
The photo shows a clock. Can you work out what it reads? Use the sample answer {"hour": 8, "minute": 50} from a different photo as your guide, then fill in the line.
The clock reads {"hour": 4, "minute": 28}
